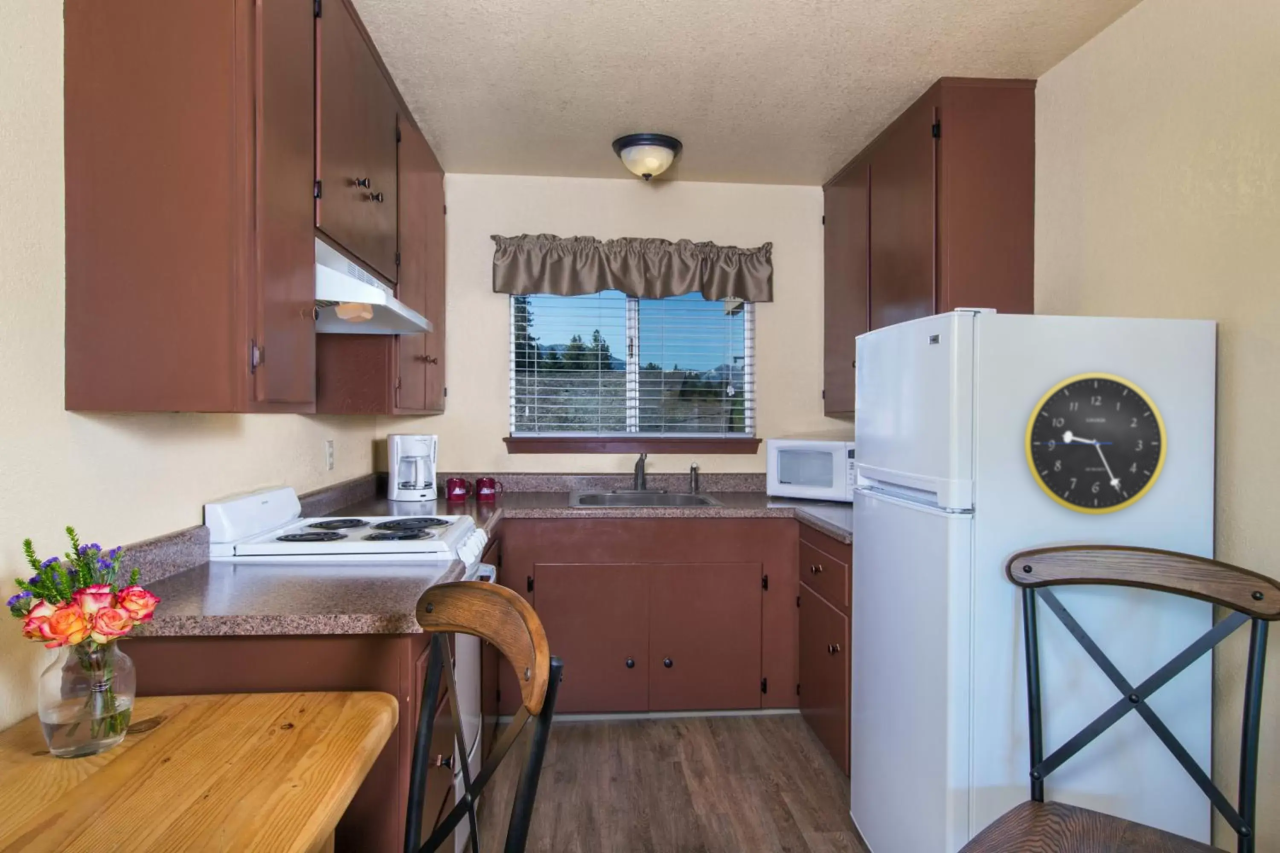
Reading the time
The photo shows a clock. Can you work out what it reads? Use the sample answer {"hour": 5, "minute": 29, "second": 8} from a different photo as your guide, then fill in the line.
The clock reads {"hour": 9, "minute": 25, "second": 45}
